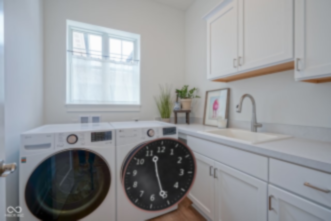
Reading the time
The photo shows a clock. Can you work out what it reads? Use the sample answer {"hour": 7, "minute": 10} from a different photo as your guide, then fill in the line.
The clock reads {"hour": 11, "minute": 26}
